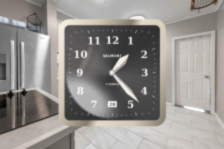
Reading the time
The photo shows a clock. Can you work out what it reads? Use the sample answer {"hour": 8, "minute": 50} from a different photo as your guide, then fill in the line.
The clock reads {"hour": 1, "minute": 23}
